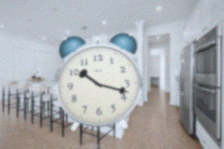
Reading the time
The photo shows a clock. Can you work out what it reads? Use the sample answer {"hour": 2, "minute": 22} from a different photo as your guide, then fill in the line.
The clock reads {"hour": 10, "minute": 18}
